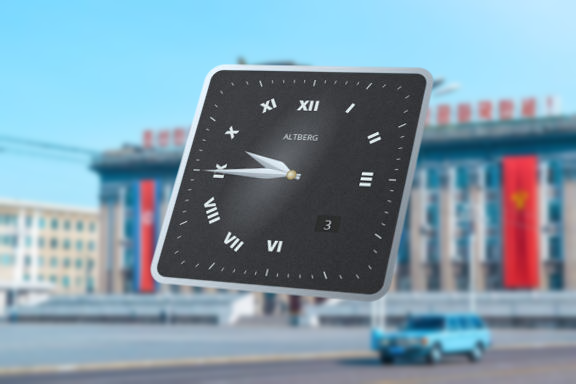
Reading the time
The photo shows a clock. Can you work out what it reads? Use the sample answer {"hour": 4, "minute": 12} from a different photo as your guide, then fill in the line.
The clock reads {"hour": 9, "minute": 45}
